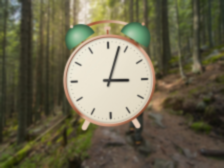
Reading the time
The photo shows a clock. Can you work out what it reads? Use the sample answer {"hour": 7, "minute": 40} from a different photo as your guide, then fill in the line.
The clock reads {"hour": 3, "minute": 3}
